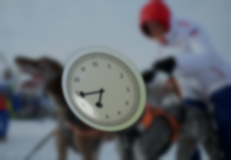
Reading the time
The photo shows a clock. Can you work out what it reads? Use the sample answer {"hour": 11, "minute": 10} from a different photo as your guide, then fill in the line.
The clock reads {"hour": 6, "minute": 44}
